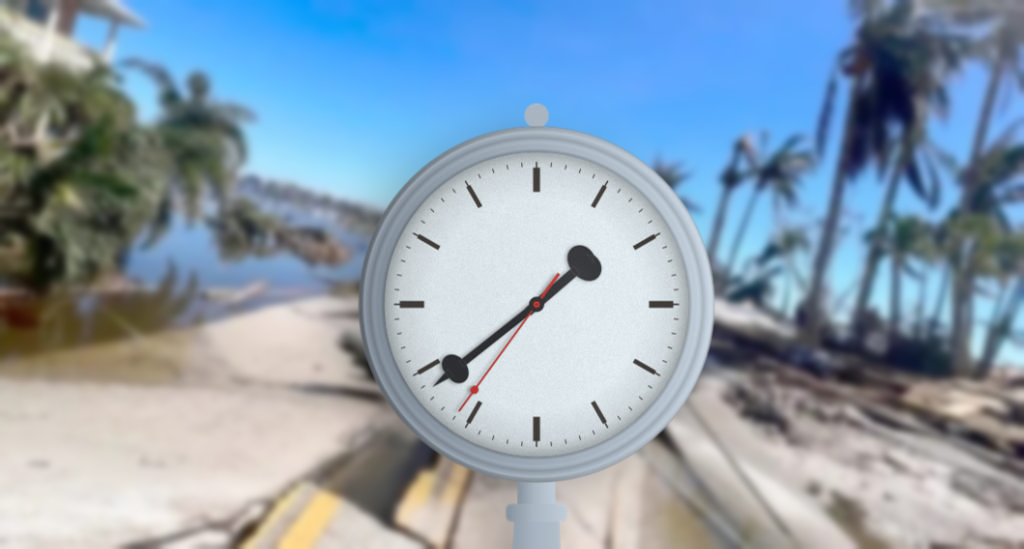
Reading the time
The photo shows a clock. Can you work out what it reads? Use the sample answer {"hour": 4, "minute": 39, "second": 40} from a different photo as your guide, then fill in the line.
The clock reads {"hour": 1, "minute": 38, "second": 36}
